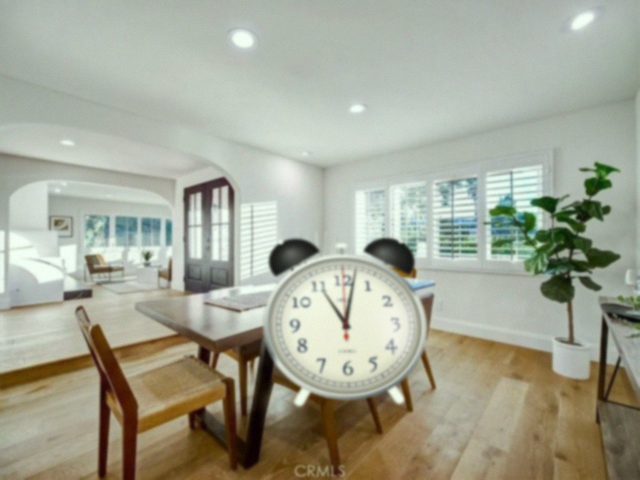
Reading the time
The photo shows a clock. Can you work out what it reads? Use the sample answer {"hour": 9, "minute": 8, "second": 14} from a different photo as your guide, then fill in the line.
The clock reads {"hour": 11, "minute": 2, "second": 0}
